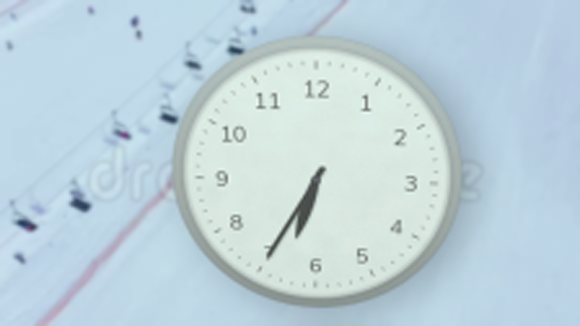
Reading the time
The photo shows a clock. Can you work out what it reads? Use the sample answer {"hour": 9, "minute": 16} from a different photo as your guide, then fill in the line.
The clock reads {"hour": 6, "minute": 35}
